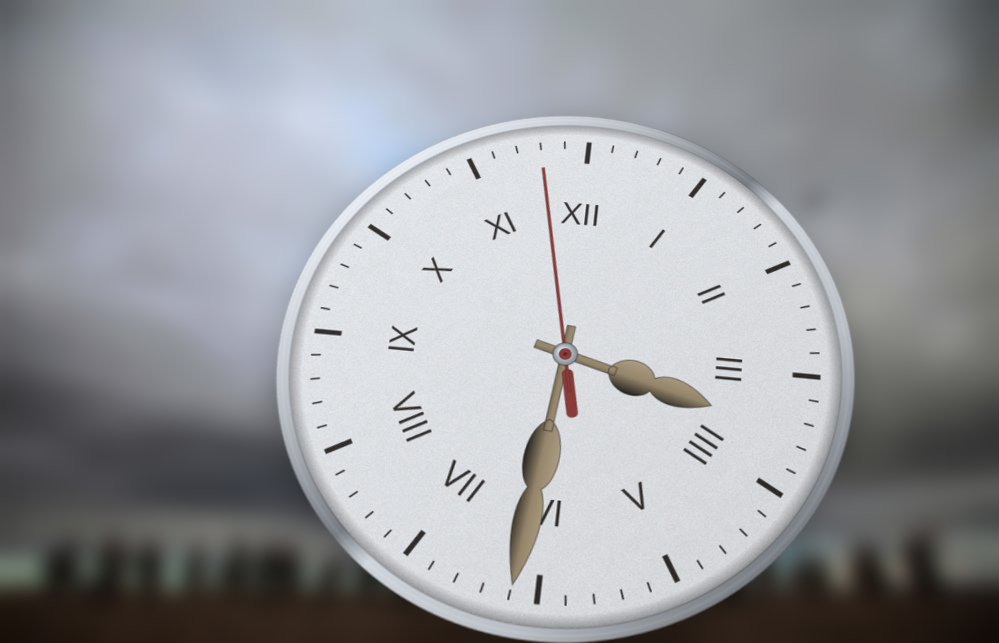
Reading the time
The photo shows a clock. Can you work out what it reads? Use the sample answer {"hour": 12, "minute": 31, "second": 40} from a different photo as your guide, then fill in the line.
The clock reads {"hour": 3, "minute": 30, "second": 58}
